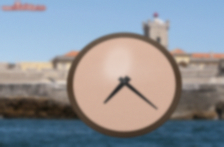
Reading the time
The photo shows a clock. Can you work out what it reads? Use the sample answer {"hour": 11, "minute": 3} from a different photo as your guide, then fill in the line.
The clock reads {"hour": 7, "minute": 22}
